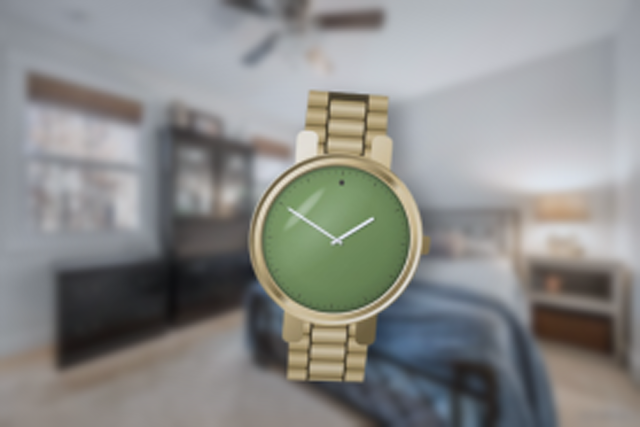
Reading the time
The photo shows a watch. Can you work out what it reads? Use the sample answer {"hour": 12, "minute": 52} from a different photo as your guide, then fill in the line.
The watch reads {"hour": 1, "minute": 50}
